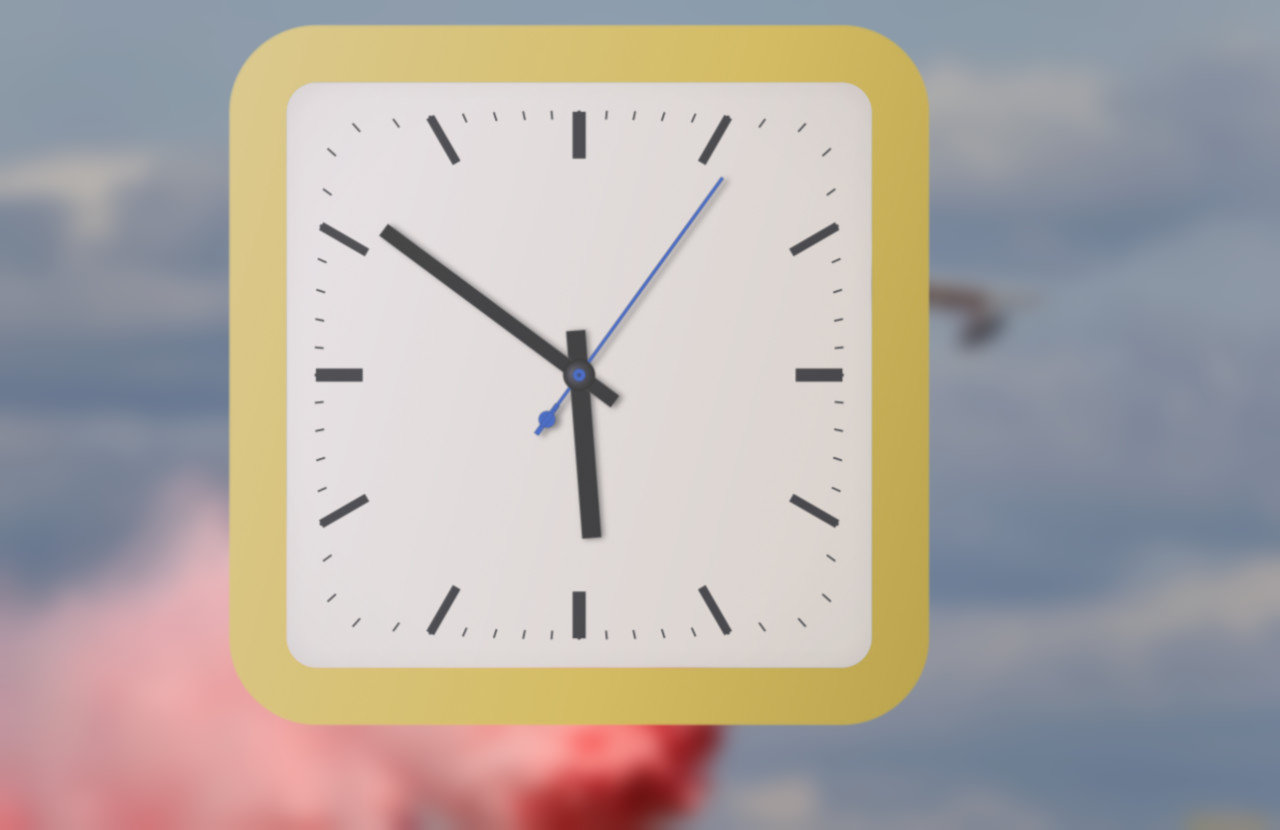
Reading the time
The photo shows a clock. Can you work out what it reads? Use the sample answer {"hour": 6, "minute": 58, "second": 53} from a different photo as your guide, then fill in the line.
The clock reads {"hour": 5, "minute": 51, "second": 6}
